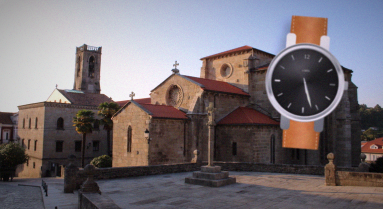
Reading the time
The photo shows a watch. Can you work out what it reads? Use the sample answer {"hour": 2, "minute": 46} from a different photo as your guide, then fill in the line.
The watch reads {"hour": 5, "minute": 27}
